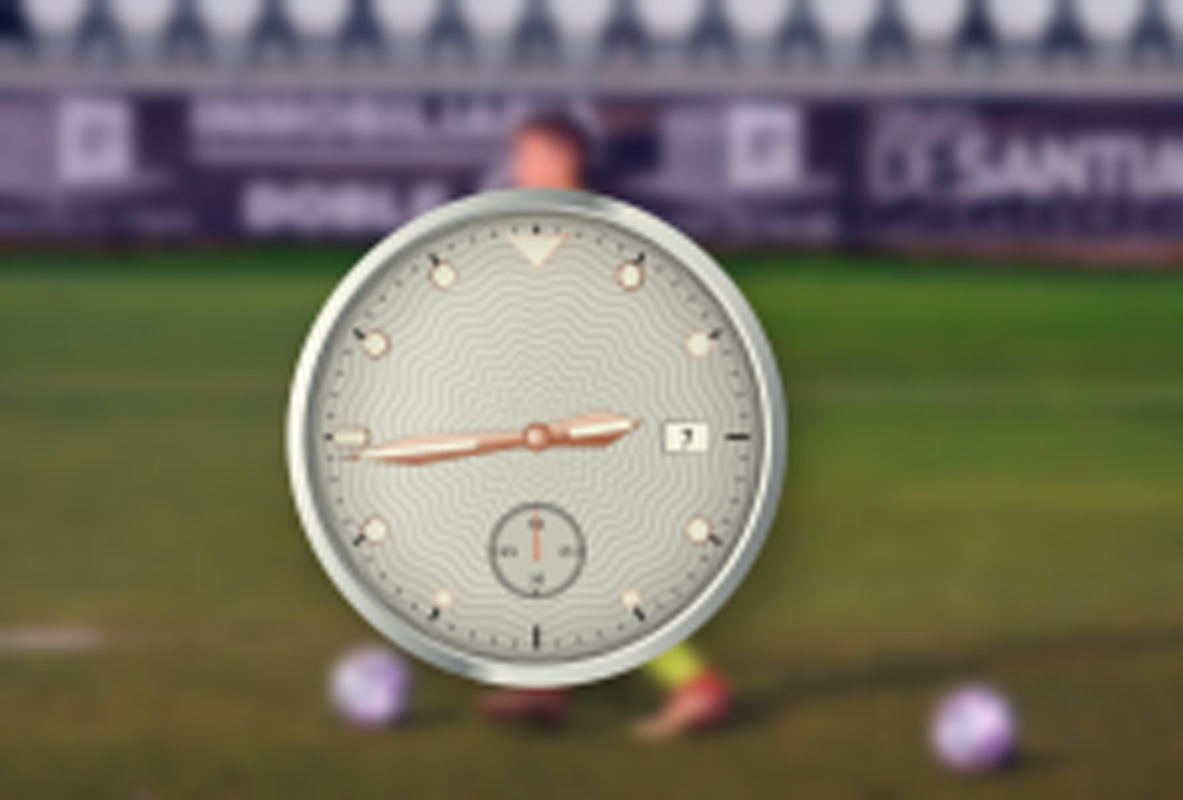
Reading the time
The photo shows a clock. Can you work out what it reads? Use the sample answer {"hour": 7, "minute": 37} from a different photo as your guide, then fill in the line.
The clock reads {"hour": 2, "minute": 44}
